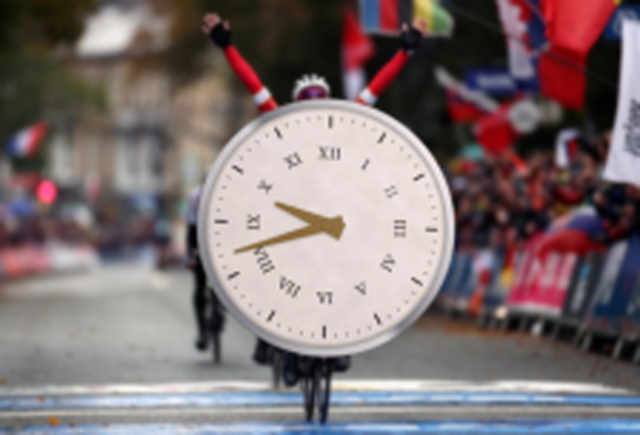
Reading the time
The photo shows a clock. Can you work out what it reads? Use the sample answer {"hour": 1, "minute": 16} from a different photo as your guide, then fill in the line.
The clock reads {"hour": 9, "minute": 42}
